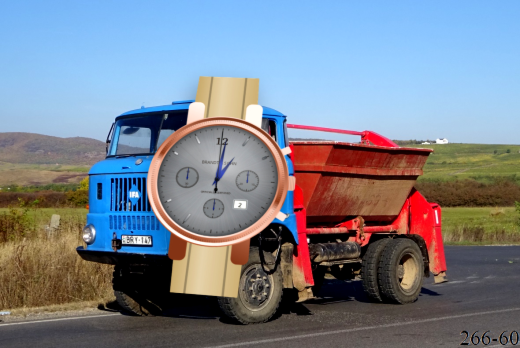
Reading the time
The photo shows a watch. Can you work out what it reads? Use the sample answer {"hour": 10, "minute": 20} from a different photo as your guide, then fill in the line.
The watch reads {"hour": 1, "minute": 1}
